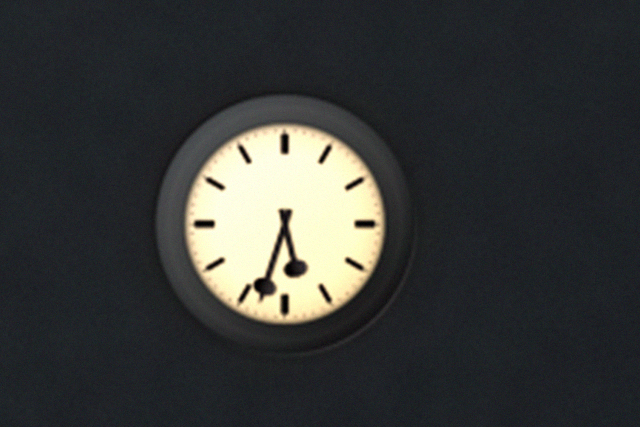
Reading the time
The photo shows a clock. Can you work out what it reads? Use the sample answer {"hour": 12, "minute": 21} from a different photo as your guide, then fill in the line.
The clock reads {"hour": 5, "minute": 33}
